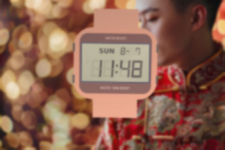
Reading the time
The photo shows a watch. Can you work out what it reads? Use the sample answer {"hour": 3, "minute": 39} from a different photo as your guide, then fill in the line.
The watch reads {"hour": 11, "minute": 48}
